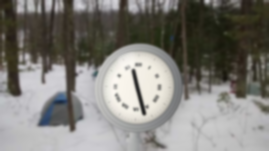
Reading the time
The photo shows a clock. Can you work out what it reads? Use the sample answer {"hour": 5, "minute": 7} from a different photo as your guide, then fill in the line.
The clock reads {"hour": 11, "minute": 27}
